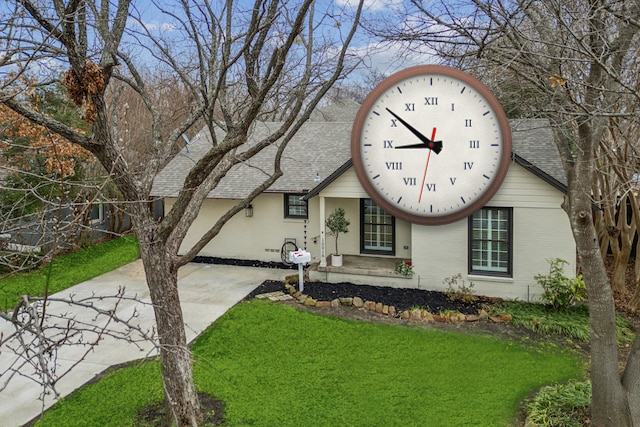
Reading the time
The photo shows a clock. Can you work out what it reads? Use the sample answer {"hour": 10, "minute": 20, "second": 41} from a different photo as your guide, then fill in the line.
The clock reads {"hour": 8, "minute": 51, "second": 32}
